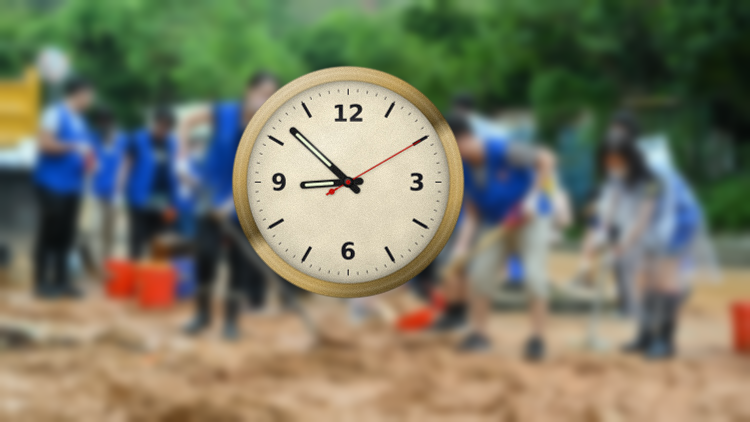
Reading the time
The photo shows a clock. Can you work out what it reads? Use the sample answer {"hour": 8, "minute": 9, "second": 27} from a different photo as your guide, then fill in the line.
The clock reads {"hour": 8, "minute": 52, "second": 10}
